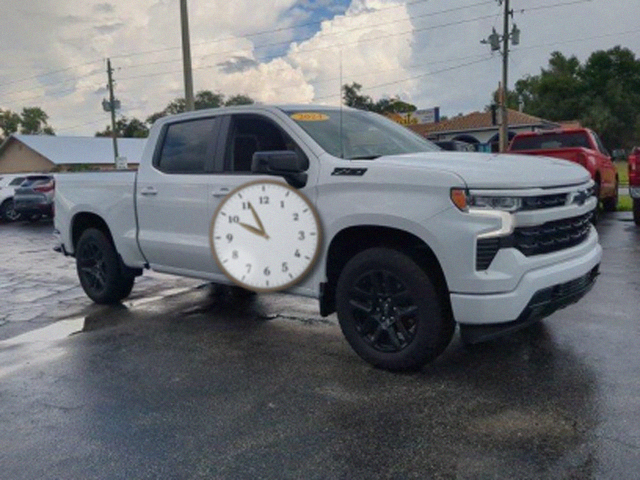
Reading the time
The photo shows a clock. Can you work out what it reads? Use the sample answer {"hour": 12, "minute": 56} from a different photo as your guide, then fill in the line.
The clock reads {"hour": 9, "minute": 56}
